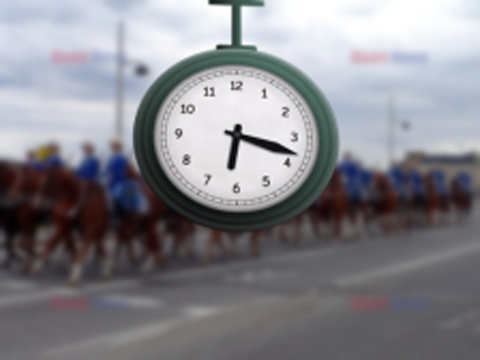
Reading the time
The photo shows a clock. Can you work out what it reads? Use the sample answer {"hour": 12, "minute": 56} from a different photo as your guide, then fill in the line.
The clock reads {"hour": 6, "minute": 18}
